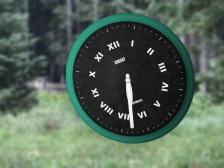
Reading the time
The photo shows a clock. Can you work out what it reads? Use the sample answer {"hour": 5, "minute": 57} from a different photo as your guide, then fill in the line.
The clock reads {"hour": 6, "minute": 33}
